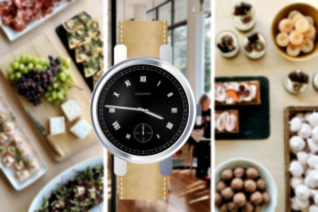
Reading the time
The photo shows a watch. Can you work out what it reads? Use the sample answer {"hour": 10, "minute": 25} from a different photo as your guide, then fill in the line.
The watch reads {"hour": 3, "minute": 46}
